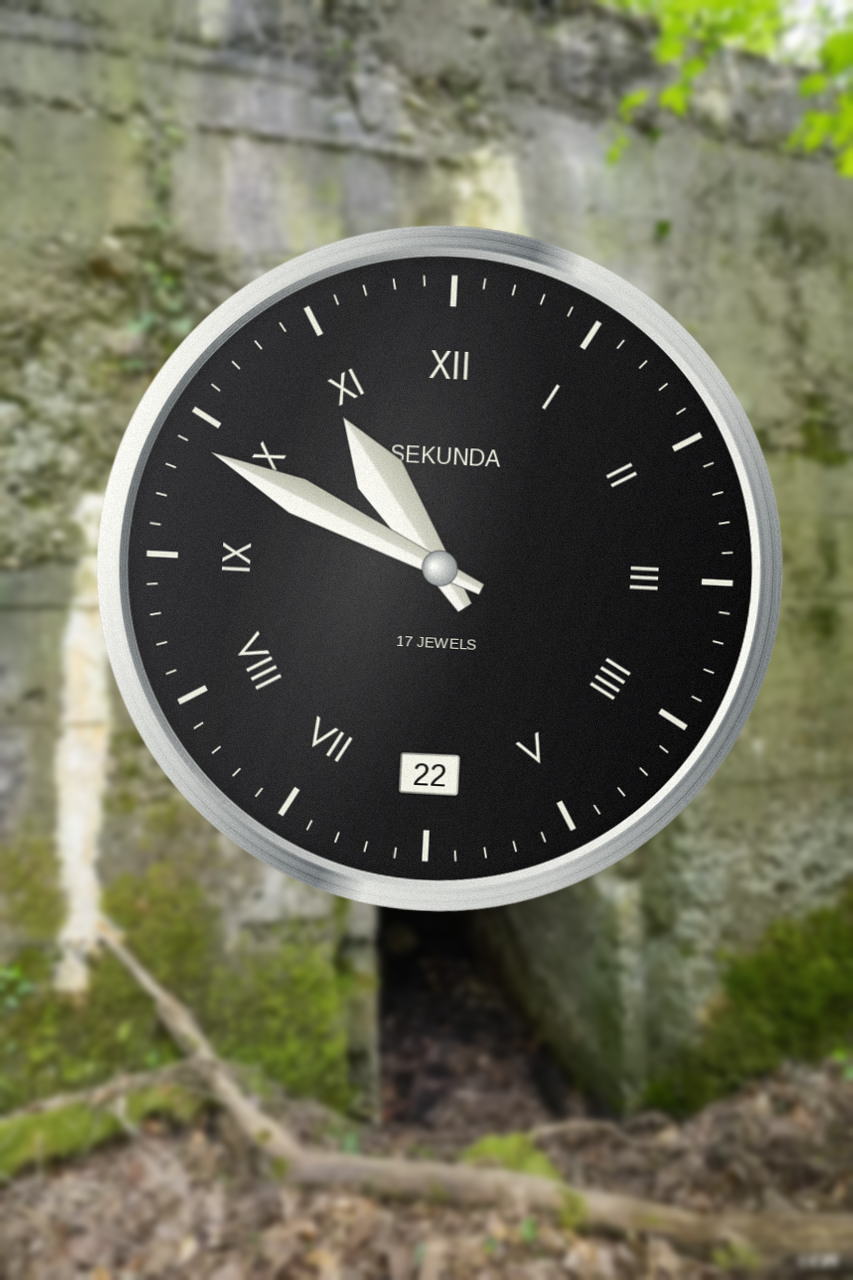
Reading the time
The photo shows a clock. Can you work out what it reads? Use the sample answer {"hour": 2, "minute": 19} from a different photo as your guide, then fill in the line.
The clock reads {"hour": 10, "minute": 49}
